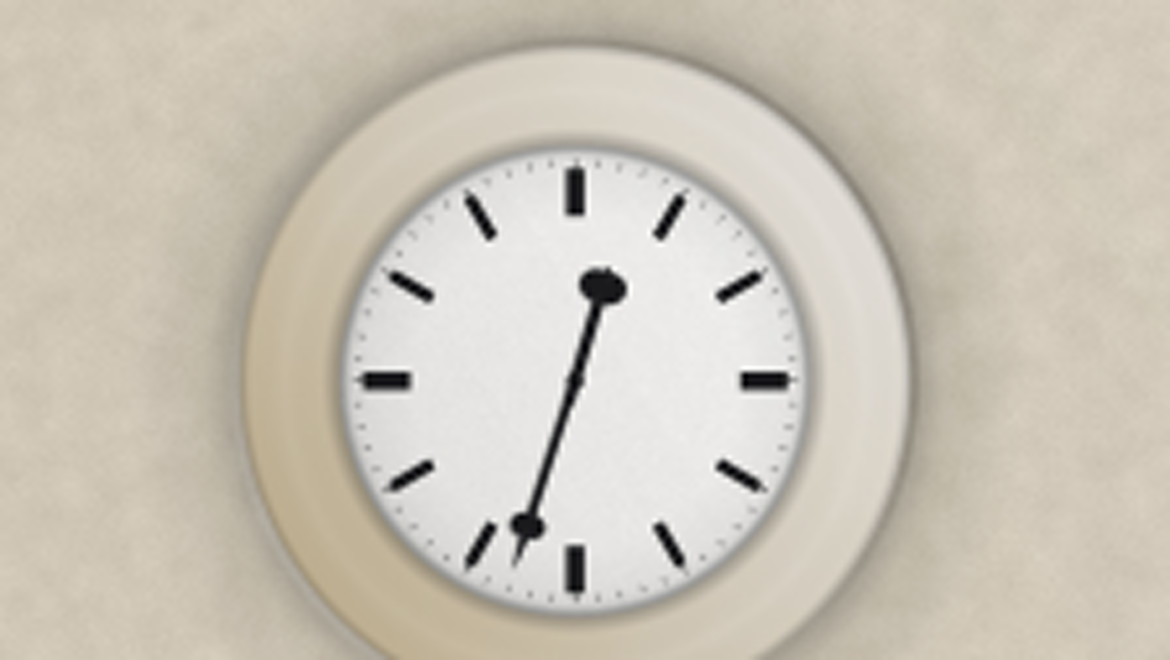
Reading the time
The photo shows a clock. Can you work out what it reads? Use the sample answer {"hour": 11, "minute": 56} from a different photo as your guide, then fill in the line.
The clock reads {"hour": 12, "minute": 33}
